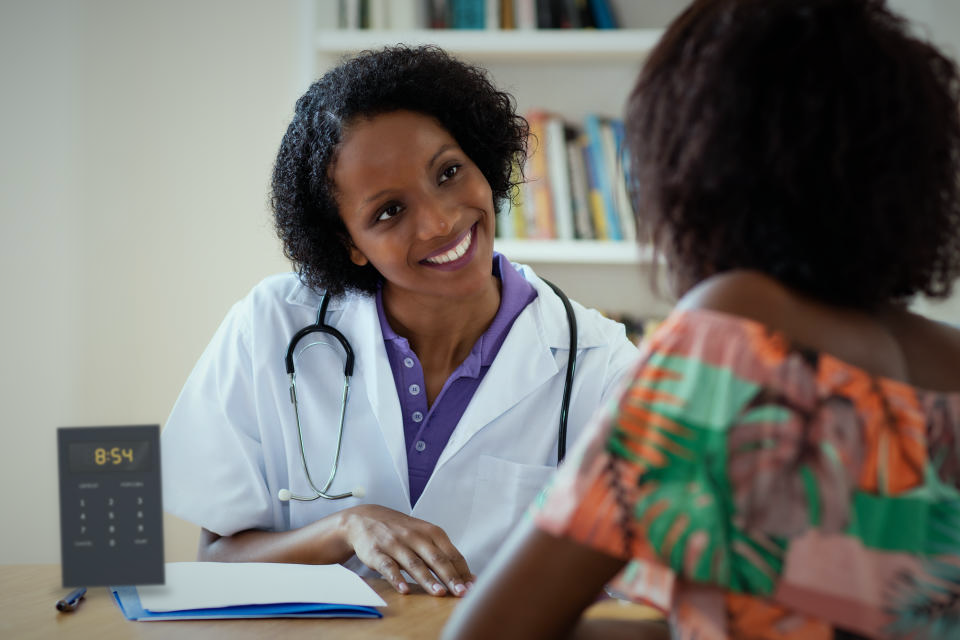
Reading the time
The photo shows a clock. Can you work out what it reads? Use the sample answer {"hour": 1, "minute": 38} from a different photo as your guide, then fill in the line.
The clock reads {"hour": 8, "minute": 54}
